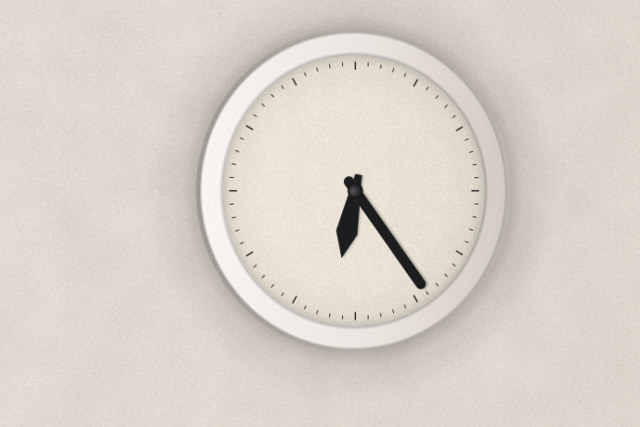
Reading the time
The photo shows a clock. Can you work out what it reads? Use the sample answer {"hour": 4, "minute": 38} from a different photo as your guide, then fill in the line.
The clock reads {"hour": 6, "minute": 24}
